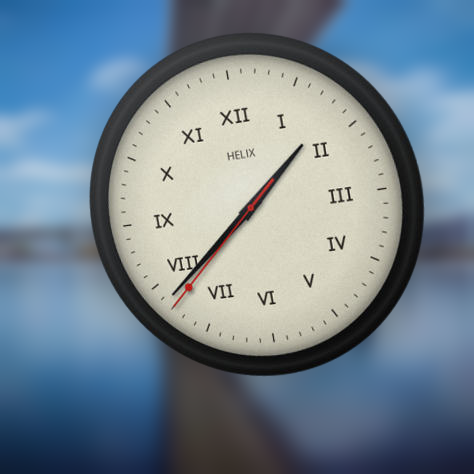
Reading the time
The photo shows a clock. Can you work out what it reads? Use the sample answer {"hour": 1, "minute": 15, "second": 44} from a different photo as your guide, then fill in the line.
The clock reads {"hour": 1, "minute": 38, "second": 38}
